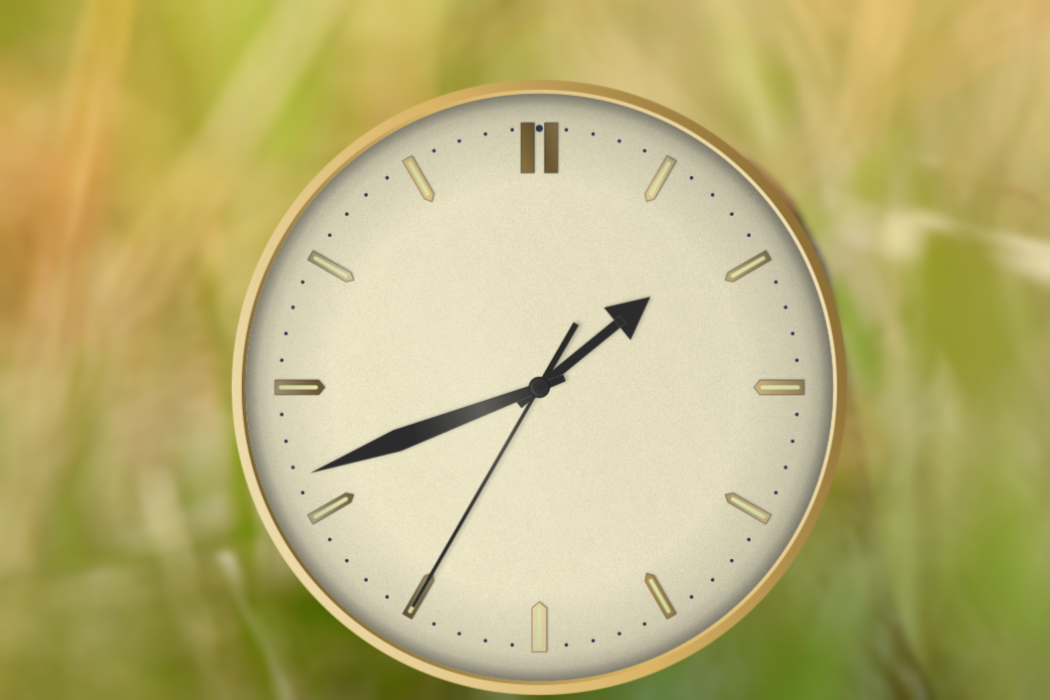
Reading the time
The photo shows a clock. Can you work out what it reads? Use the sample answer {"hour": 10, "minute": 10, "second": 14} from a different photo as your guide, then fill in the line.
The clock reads {"hour": 1, "minute": 41, "second": 35}
